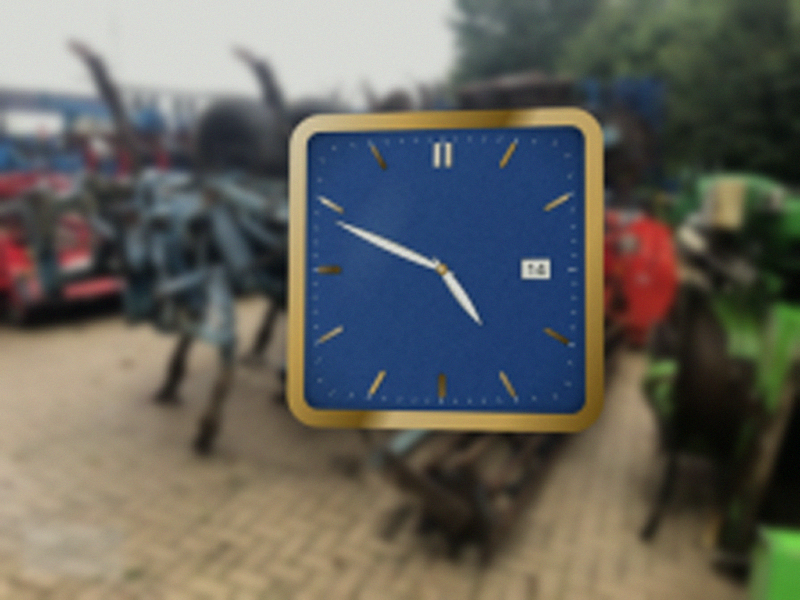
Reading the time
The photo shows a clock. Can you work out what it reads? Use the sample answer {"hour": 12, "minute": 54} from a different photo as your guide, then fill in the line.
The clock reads {"hour": 4, "minute": 49}
